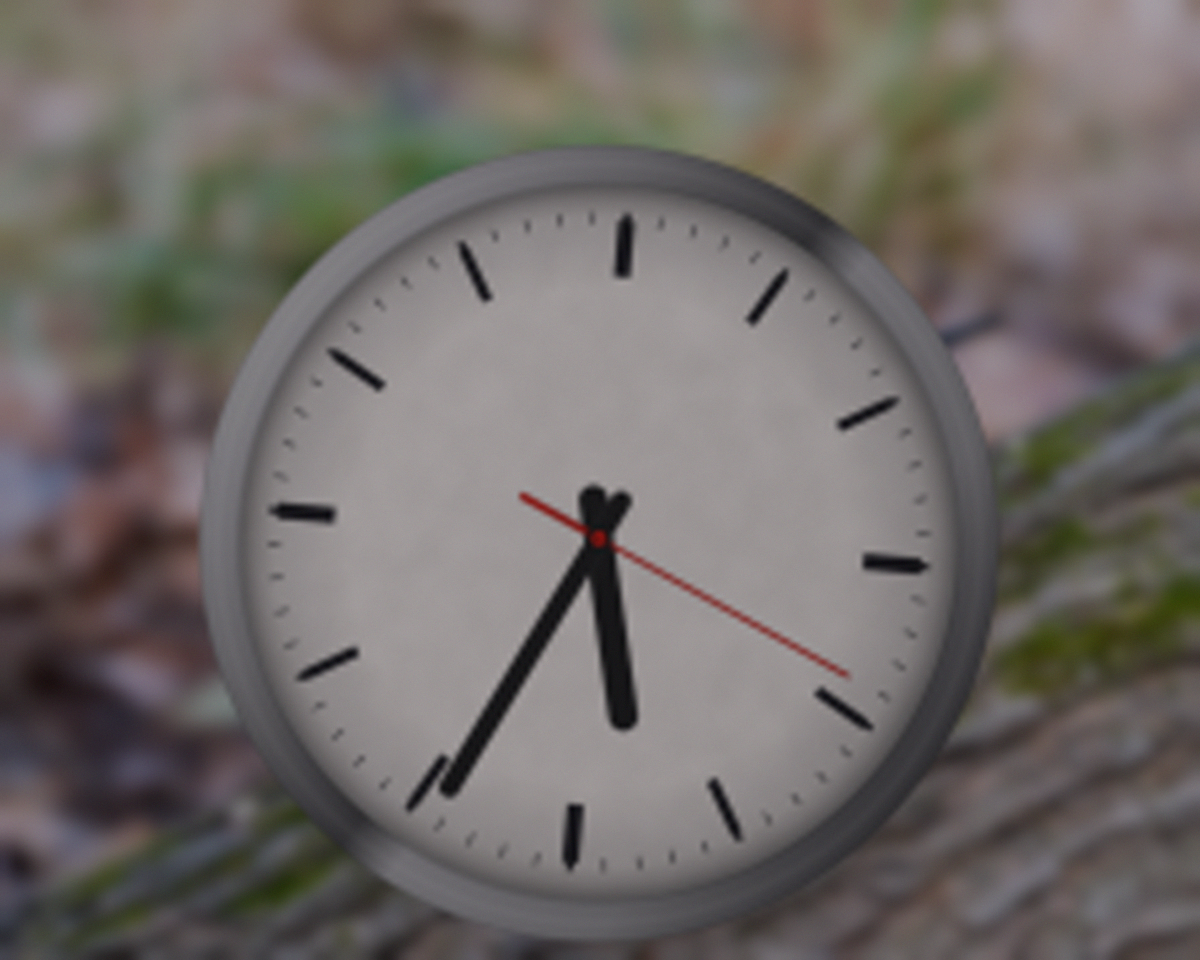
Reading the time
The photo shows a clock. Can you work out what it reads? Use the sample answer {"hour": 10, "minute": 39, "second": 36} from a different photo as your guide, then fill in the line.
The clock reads {"hour": 5, "minute": 34, "second": 19}
